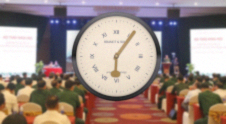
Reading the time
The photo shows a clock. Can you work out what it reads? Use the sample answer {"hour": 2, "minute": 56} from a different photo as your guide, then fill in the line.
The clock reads {"hour": 6, "minute": 6}
